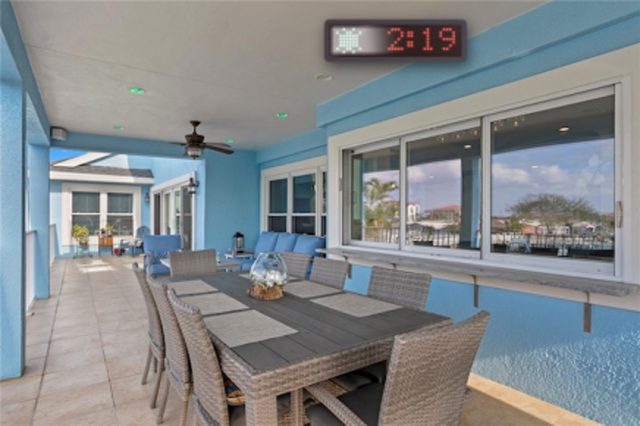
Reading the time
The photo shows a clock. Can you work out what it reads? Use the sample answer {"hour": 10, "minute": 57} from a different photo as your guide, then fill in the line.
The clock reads {"hour": 2, "minute": 19}
